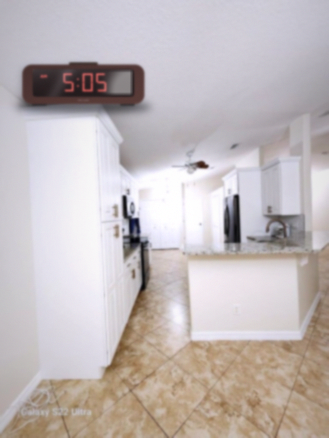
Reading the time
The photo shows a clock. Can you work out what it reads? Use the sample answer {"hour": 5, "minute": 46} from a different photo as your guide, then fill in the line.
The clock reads {"hour": 5, "minute": 5}
